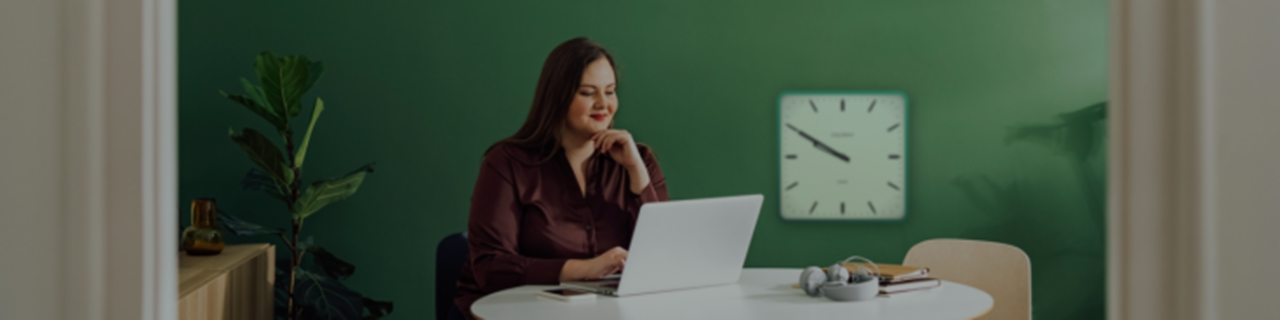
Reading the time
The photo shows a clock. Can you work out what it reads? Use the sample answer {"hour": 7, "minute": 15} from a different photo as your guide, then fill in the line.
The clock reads {"hour": 9, "minute": 50}
